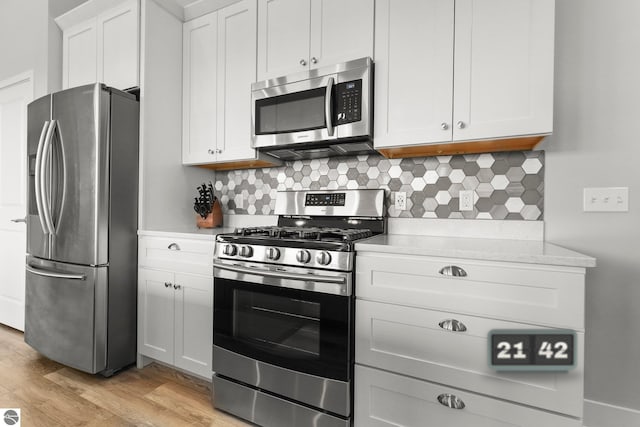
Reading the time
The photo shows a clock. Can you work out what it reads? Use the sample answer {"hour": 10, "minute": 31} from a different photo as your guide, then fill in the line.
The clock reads {"hour": 21, "minute": 42}
